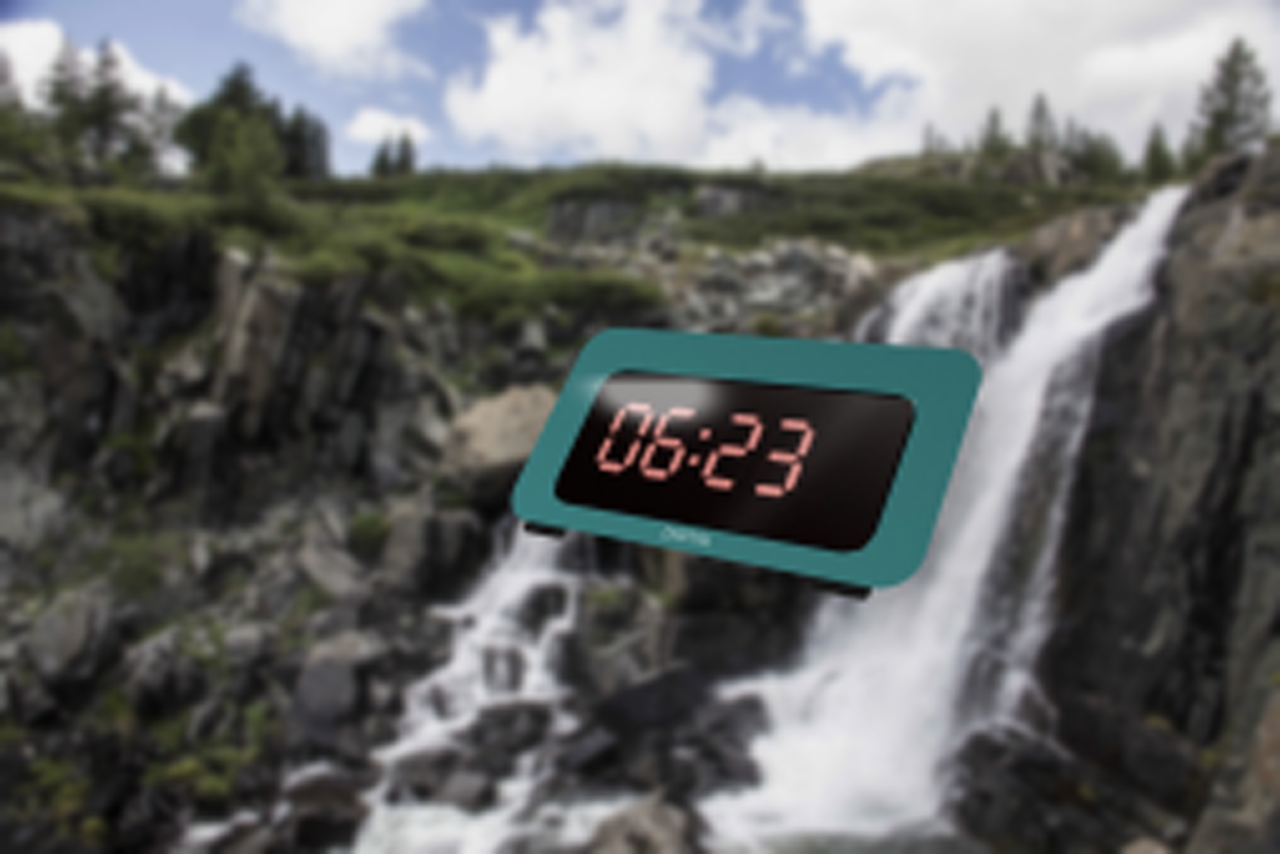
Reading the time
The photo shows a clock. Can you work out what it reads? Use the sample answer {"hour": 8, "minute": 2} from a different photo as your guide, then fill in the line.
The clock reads {"hour": 6, "minute": 23}
